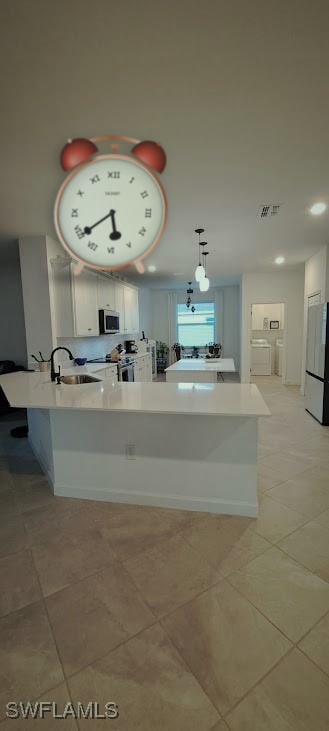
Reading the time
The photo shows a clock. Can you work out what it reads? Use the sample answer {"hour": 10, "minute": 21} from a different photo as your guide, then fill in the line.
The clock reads {"hour": 5, "minute": 39}
